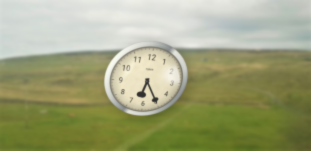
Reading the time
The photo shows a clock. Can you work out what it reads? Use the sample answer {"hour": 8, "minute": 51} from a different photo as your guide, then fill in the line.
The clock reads {"hour": 6, "minute": 25}
